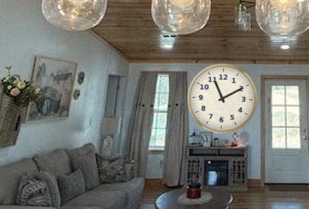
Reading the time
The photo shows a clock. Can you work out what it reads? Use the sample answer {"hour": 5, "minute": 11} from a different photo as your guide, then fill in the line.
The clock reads {"hour": 11, "minute": 10}
